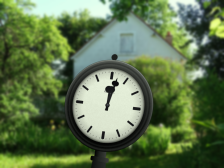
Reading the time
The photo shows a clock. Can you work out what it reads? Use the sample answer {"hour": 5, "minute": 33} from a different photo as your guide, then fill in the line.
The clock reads {"hour": 12, "minute": 2}
